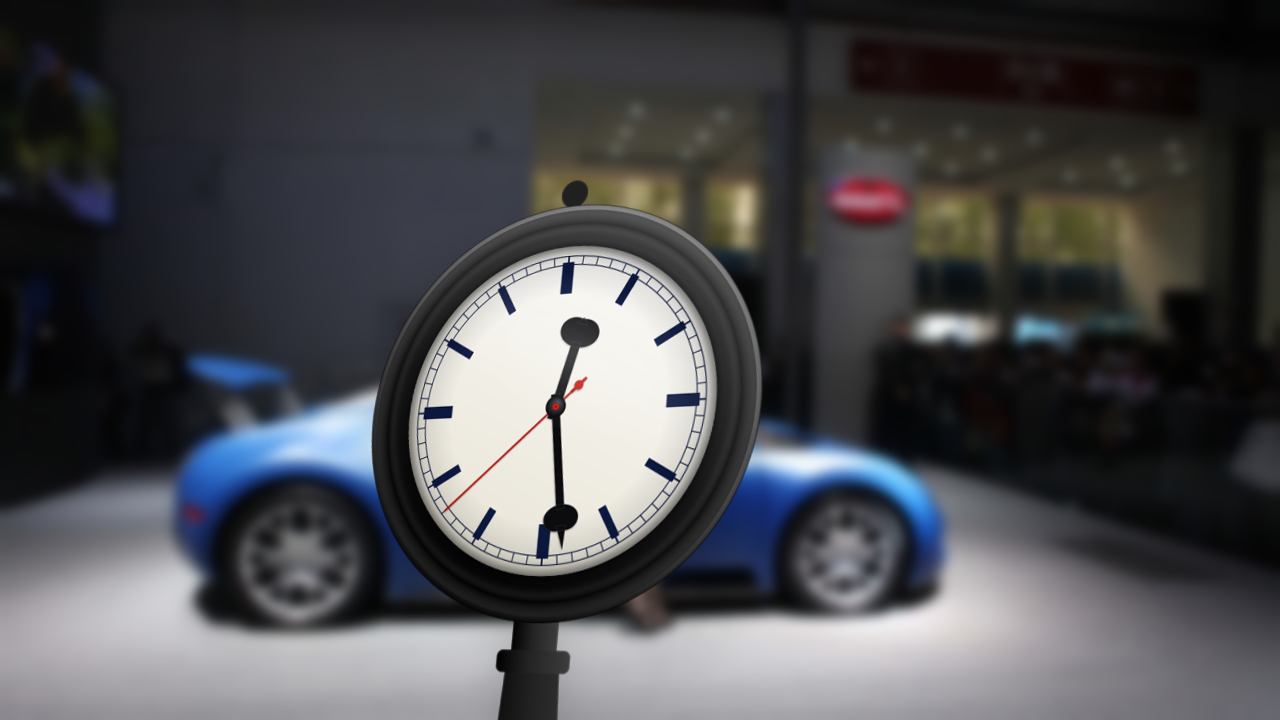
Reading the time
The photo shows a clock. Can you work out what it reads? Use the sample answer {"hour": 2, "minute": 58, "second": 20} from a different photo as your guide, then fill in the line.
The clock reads {"hour": 12, "minute": 28, "second": 38}
